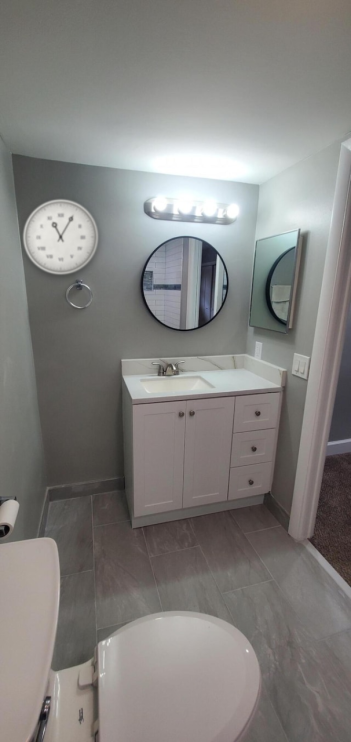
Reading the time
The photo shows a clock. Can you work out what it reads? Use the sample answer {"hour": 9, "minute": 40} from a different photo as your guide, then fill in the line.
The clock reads {"hour": 11, "minute": 5}
